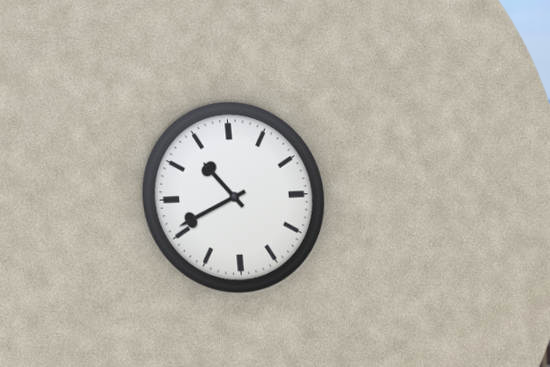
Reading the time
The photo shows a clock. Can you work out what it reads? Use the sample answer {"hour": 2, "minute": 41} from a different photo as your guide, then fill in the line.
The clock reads {"hour": 10, "minute": 41}
